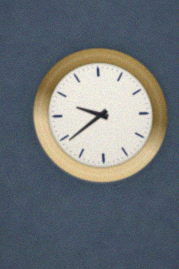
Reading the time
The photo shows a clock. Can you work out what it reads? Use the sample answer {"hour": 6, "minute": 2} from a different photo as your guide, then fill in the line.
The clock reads {"hour": 9, "minute": 39}
